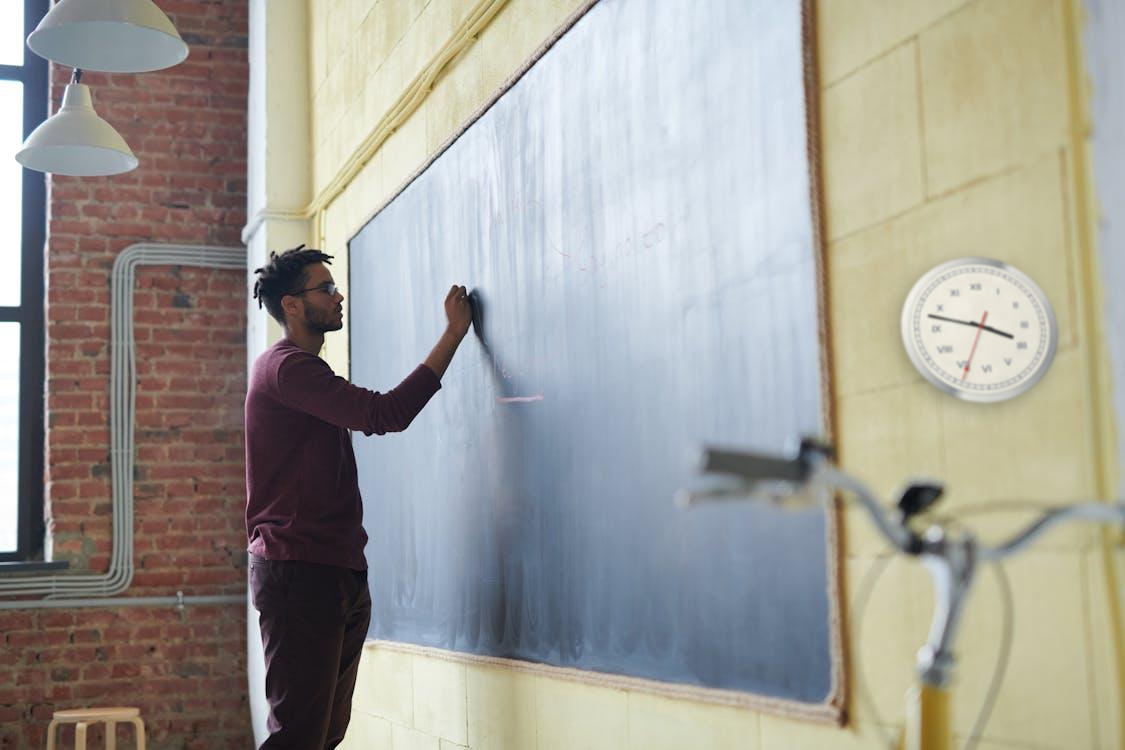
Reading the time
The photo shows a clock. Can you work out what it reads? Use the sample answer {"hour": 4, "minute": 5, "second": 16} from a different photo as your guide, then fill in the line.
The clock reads {"hour": 3, "minute": 47, "second": 34}
